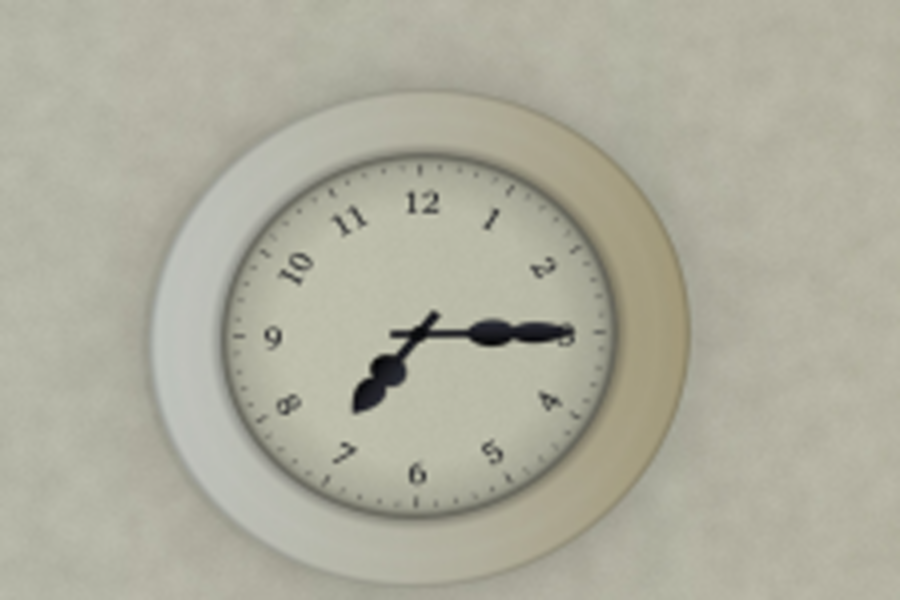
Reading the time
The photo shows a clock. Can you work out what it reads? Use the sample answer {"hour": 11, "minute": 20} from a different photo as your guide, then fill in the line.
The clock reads {"hour": 7, "minute": 15}
